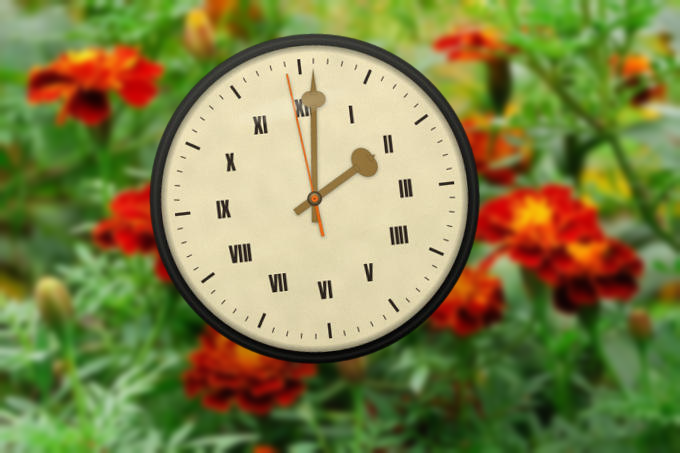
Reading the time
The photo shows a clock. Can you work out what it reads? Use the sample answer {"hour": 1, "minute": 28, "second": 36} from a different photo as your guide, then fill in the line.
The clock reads {"hour": 2, "minute": 0, "second": 59}
